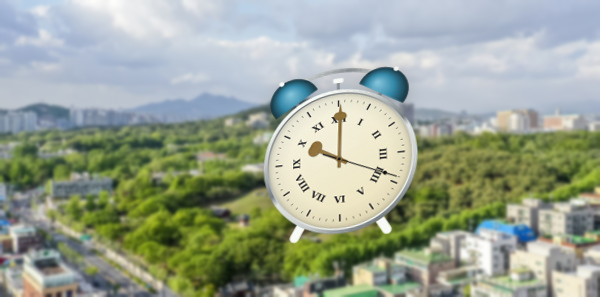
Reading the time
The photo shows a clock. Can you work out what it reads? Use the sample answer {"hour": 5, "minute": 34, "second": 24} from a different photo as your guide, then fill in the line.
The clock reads {"hour": 10, "minute": 0, "second": 19}
